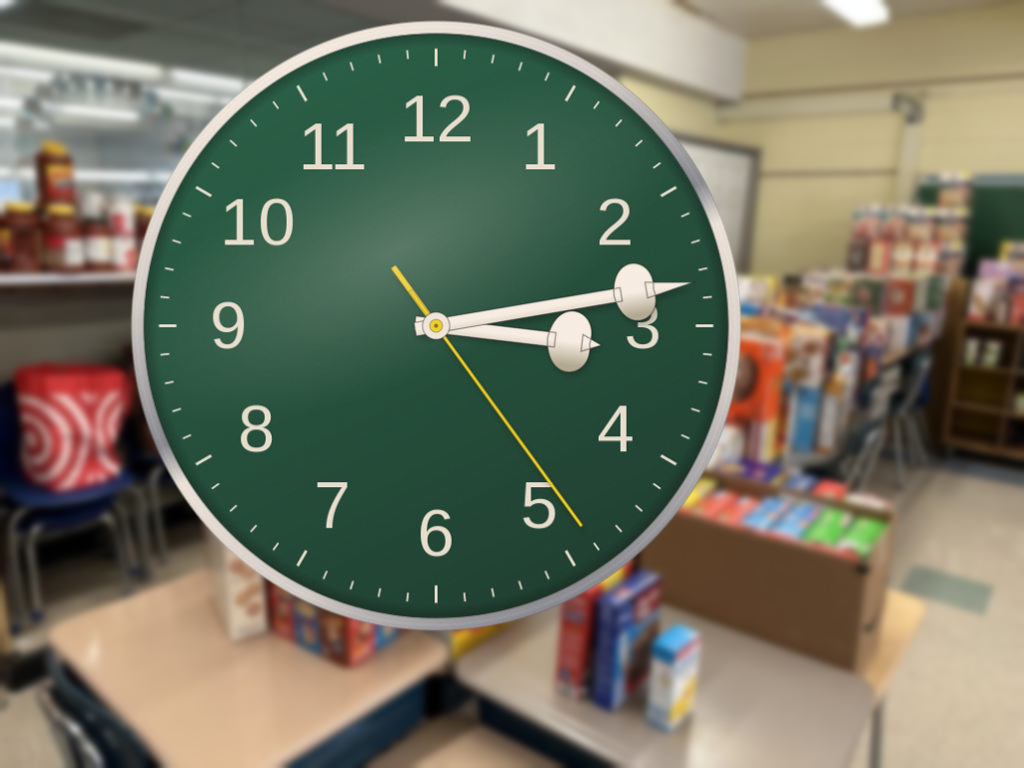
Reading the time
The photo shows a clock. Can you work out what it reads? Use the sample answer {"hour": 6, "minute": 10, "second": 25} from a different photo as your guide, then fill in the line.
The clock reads {"hour": 3, "minute": 13, "second": 24}
